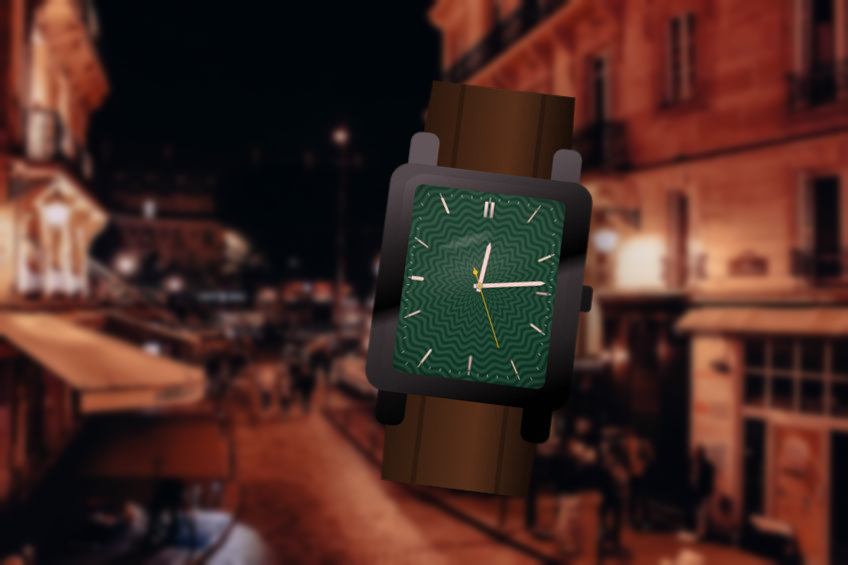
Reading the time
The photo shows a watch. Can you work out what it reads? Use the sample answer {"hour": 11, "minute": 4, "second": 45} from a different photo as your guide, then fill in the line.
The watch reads {"hour": 12, "minute": 13, "second": 26}
